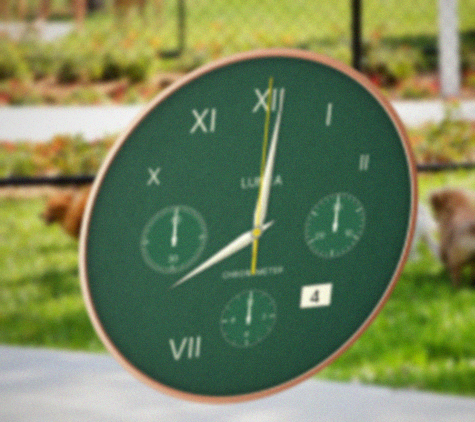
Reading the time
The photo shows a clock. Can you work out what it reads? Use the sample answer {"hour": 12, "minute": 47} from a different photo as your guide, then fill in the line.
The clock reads {"hour": 8, "minute": 1}
